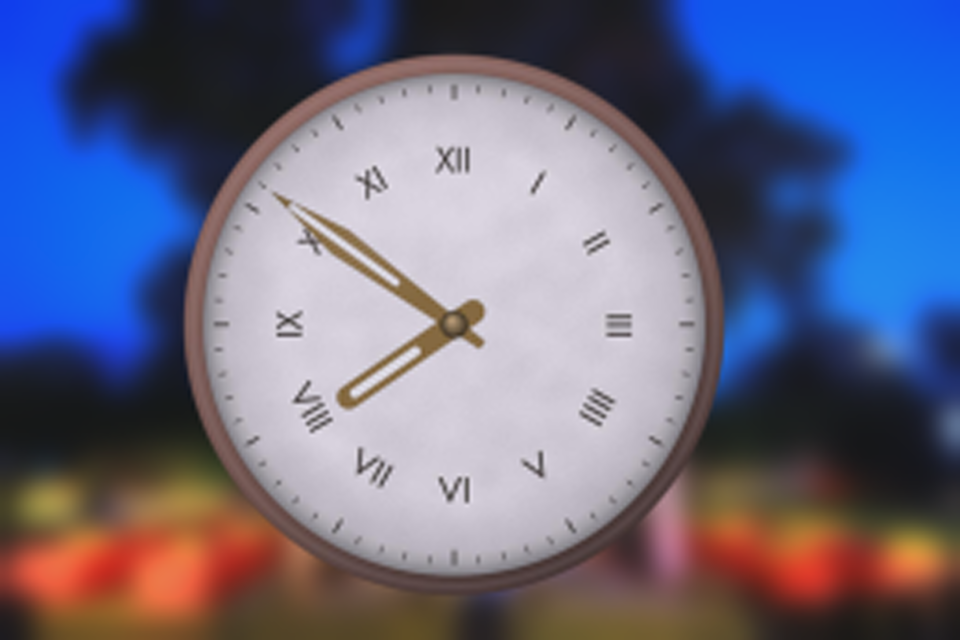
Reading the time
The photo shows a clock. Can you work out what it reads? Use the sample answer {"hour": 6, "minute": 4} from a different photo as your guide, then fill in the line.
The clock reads {"hour": 7, "minute": 51}
